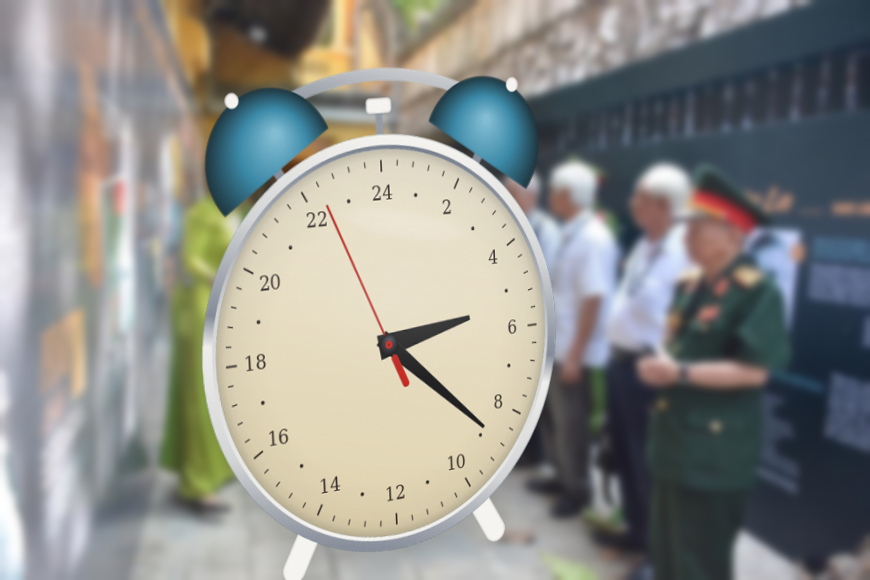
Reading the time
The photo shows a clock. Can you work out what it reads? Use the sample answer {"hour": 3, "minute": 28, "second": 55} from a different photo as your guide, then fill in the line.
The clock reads {"hour": 5, "minute": 21, "second": 56}
